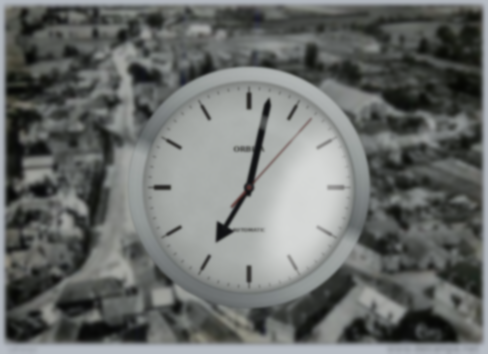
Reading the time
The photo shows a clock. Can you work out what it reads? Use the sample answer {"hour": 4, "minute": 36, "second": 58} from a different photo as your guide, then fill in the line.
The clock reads {"hour": 7, "minute": 2, "second": 7}
